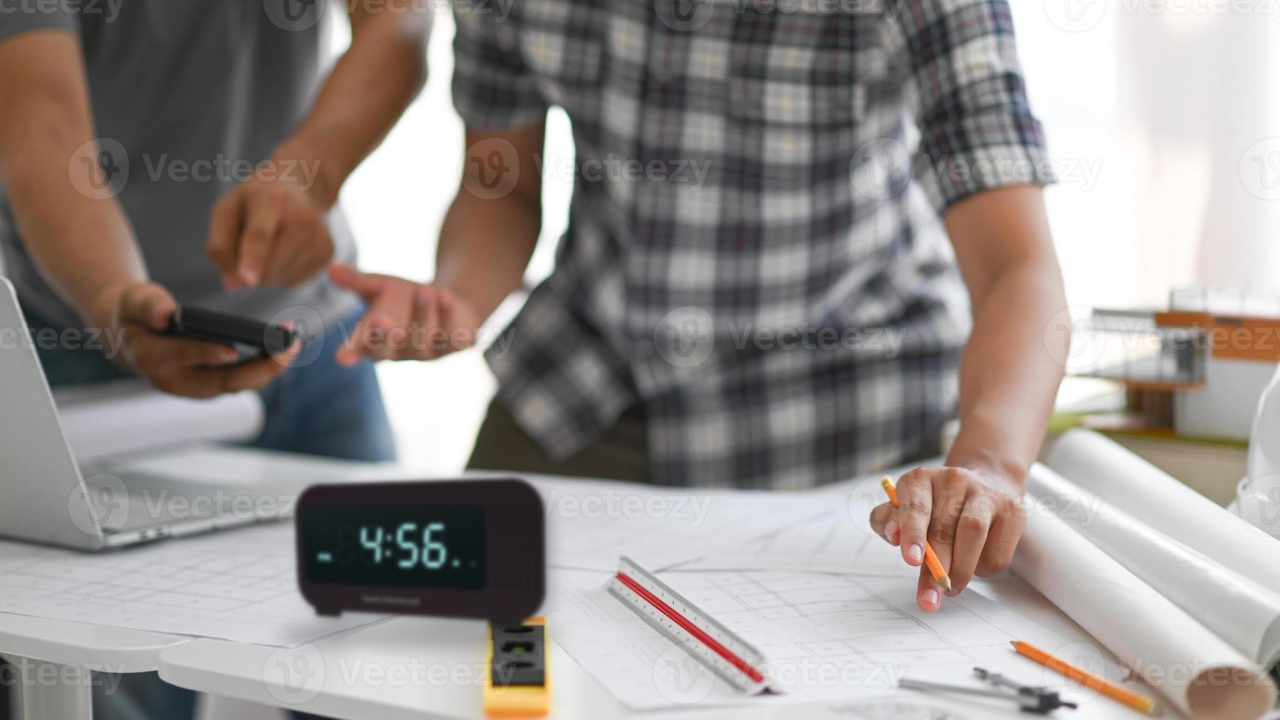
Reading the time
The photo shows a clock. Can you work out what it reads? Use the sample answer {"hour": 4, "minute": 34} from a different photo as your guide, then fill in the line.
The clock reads {"hour": 4, "minute": 56}
